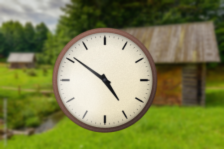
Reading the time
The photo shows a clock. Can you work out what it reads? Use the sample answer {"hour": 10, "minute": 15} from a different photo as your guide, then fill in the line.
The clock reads {"hour": 4, "minute": 51}
